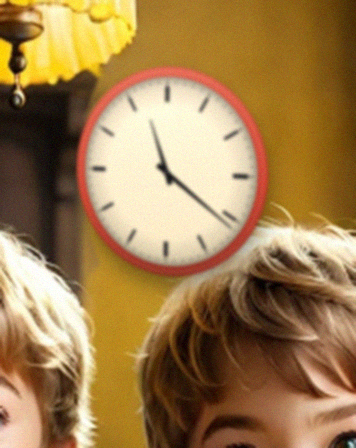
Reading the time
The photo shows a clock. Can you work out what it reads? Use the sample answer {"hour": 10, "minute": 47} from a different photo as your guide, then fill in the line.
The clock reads {"hour": 11, "minute": 21}
